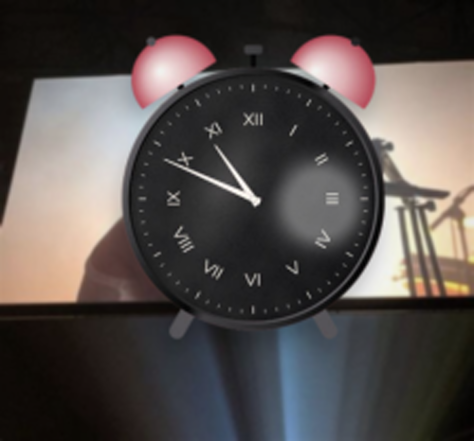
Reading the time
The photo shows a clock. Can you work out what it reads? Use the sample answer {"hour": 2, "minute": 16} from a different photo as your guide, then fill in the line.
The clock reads {"hour": 10, "minute": 49}
